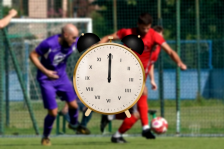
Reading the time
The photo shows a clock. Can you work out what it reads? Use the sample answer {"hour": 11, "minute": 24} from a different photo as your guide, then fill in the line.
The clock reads {"hour": 12, "minute": 0}
